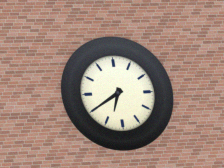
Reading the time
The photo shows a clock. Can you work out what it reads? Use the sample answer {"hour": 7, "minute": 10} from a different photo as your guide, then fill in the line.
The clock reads {"hour": 6, "minute": 40}
